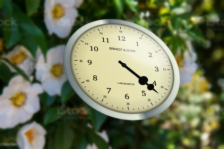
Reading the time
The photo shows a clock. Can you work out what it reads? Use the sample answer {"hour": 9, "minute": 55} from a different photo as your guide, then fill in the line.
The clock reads {"hour": 4, "minute": 22}
